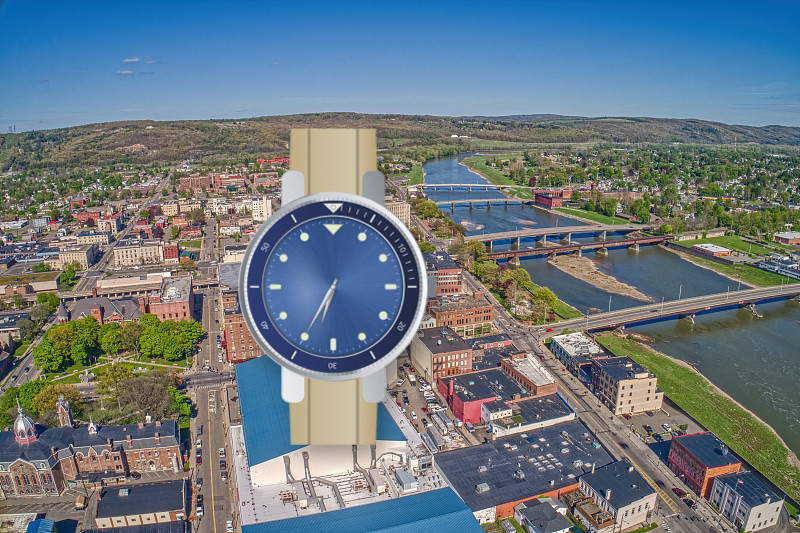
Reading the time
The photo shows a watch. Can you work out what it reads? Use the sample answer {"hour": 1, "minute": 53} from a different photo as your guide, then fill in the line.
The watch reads {"hour": 6, "minute": 35}
